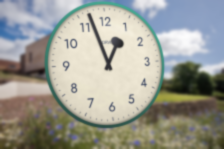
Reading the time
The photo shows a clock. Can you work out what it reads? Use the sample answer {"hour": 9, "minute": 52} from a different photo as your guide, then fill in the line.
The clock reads {"hour": 12, "minute": 57}
